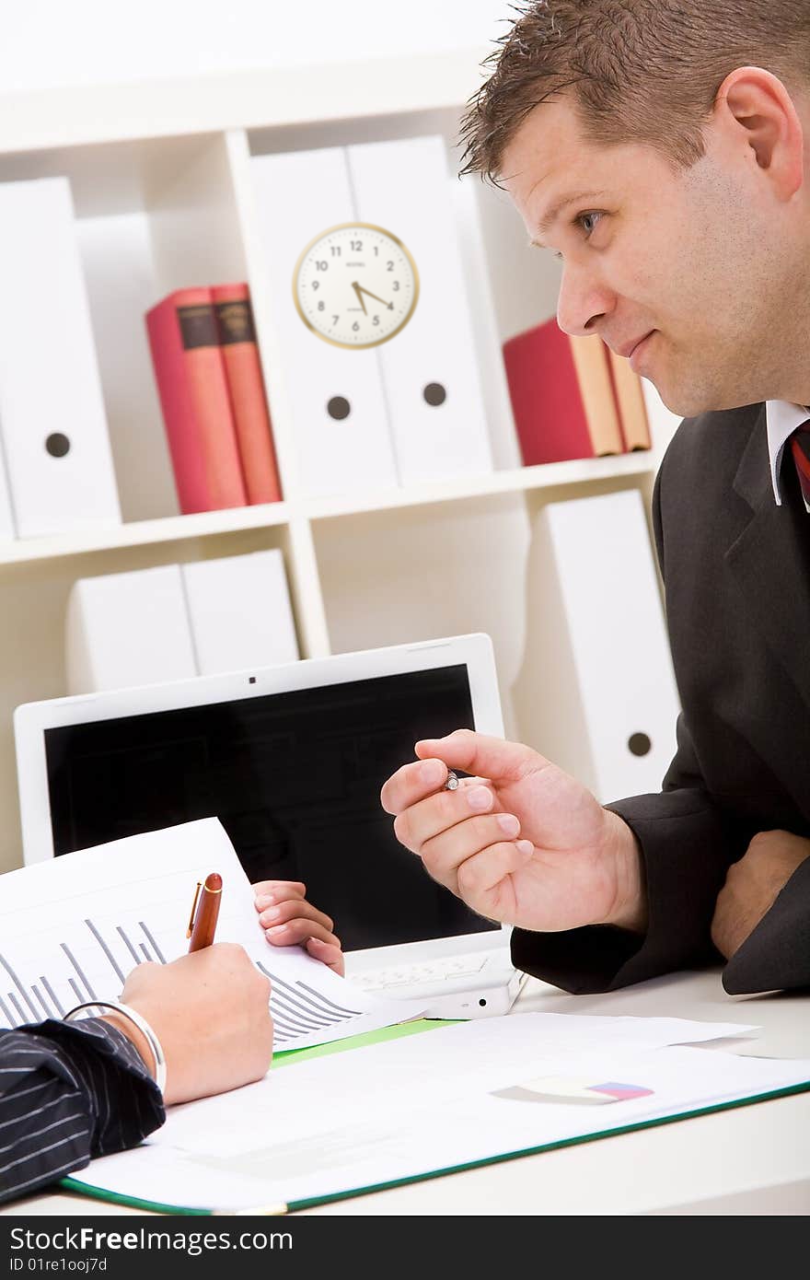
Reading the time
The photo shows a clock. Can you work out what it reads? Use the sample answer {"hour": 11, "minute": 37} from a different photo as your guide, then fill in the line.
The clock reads {"hour": 5, "minute": 20}
